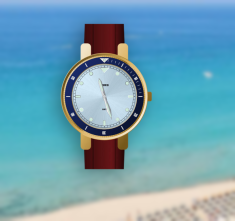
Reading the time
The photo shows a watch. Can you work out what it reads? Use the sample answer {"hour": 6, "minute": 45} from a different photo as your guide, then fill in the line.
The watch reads {"hour": 11, "minute": 27}
